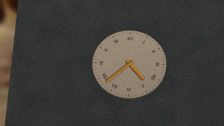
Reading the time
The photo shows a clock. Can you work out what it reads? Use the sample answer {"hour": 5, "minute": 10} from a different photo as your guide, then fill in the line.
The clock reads {"hour": 4, "minute": 38}
